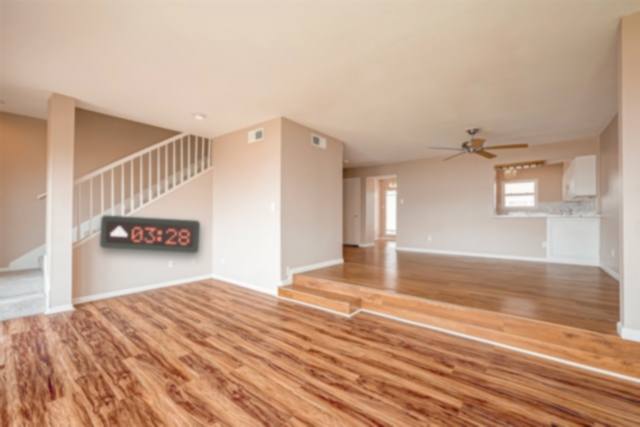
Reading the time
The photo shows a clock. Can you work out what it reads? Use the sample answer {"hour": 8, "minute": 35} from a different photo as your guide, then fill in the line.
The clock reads {"hour": 3, "minute": 28}
